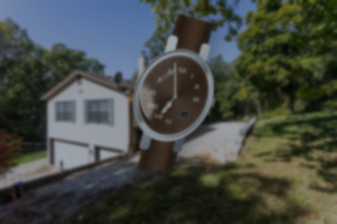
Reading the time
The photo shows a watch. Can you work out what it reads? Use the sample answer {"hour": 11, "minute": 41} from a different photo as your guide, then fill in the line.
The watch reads {"hour": 6, "minute": 57}
